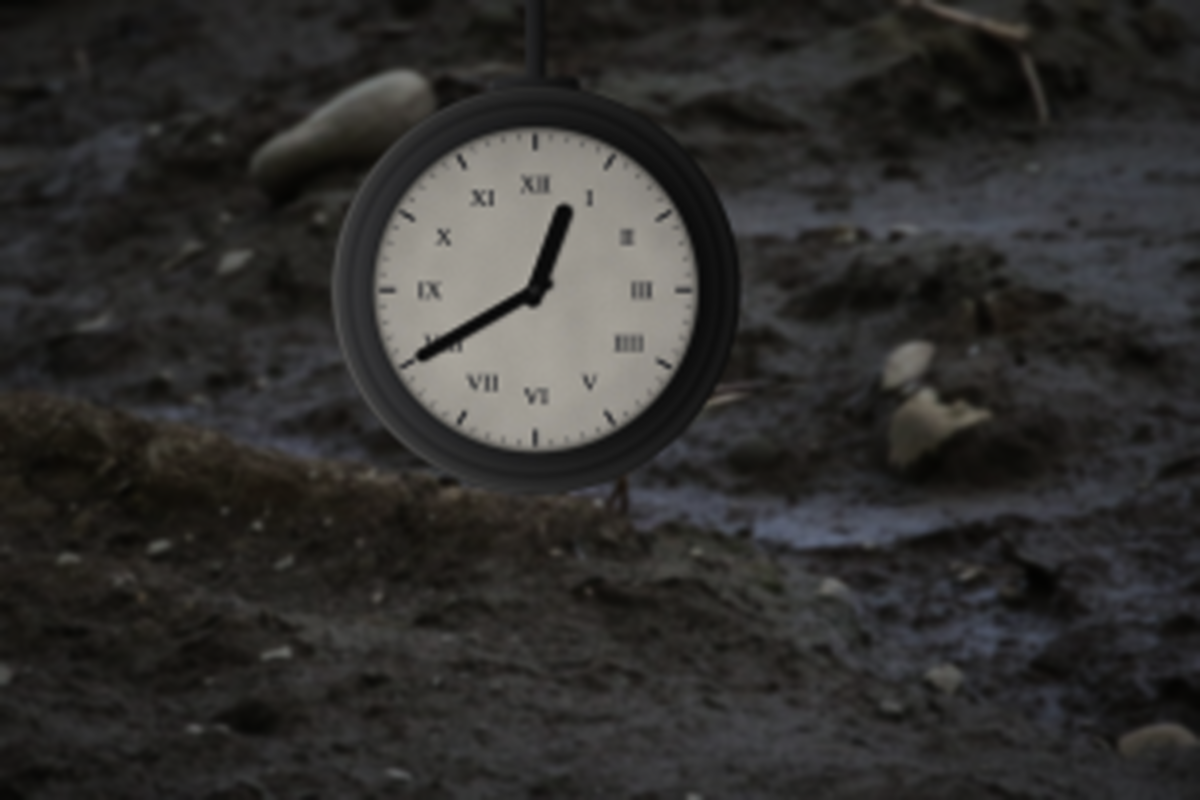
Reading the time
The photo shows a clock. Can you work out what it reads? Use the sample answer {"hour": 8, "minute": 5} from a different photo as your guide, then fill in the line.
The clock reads {"hour": 12, "minute": 40}
